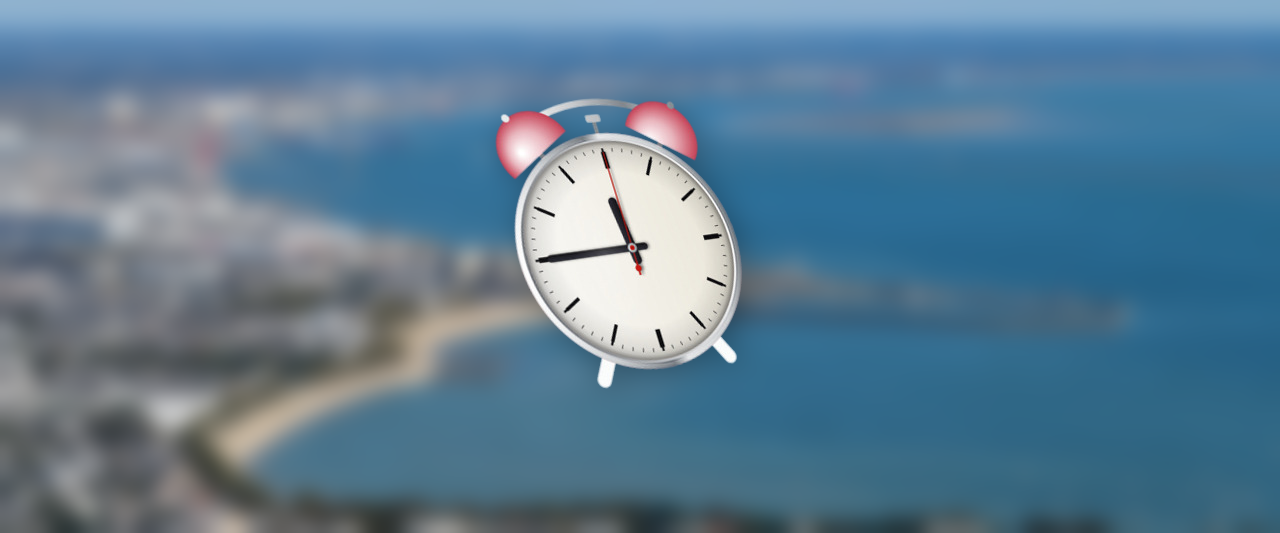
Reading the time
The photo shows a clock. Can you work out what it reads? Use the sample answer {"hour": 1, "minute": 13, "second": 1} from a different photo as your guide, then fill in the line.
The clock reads {"hour": 11, "minute": 45, "second": 0}
